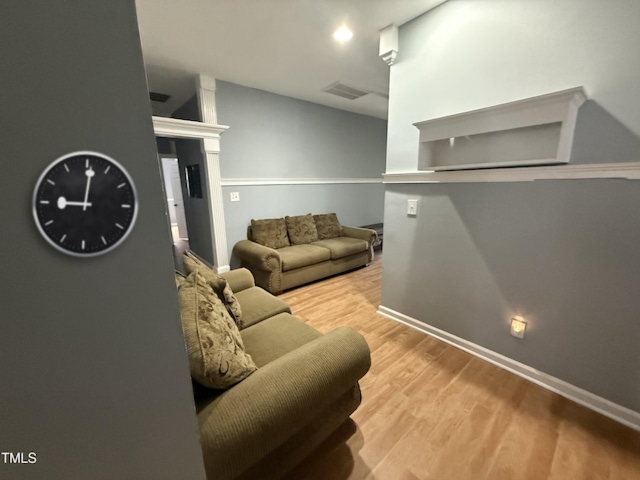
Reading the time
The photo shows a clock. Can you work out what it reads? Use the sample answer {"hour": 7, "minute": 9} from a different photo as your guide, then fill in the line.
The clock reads {"hour": 9, "minute": 1}
